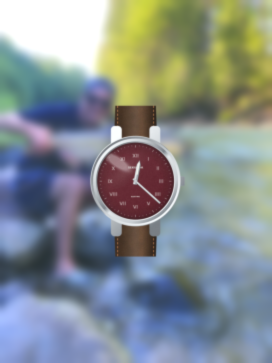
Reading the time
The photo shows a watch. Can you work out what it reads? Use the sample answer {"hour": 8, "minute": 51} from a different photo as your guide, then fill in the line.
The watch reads {"hour": 12, "minute": 22}
